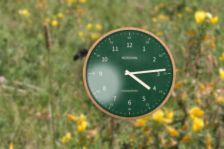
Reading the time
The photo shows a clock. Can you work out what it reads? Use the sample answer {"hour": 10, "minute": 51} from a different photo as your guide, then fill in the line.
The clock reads {"hour": 4, "minute": 14}
